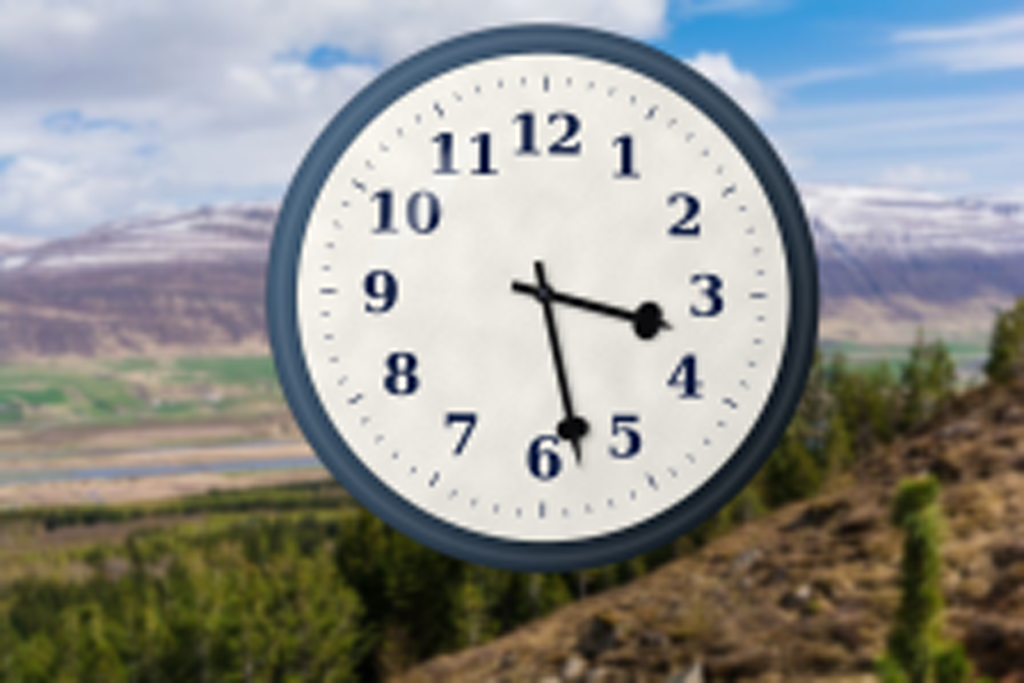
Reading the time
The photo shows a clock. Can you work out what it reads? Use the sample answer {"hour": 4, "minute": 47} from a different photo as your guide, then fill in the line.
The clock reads {"hour": 3, "minute": 28}
